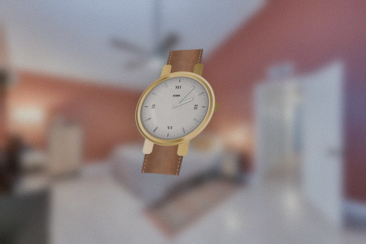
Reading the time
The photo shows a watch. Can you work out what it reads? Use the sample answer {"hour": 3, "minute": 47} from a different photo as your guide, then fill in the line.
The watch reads {"hour": 2, "minute": 6}
